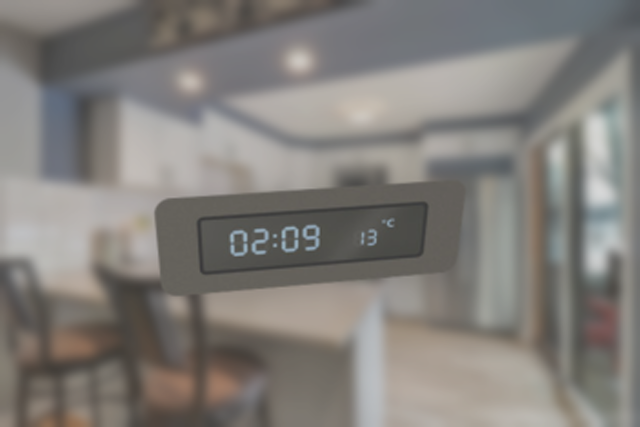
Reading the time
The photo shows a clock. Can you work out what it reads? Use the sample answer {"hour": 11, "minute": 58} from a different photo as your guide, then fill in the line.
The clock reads {"hour": 2, "minute": 9}
